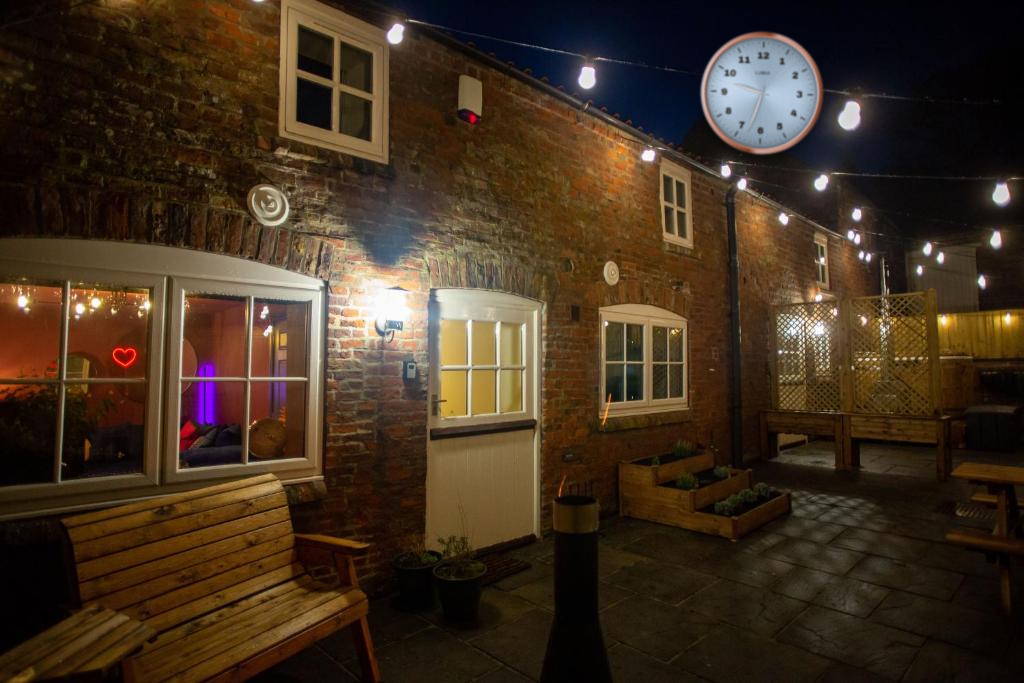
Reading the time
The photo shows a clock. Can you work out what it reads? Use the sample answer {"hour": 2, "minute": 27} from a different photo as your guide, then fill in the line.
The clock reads {"hour": 9, "minute": 33}
